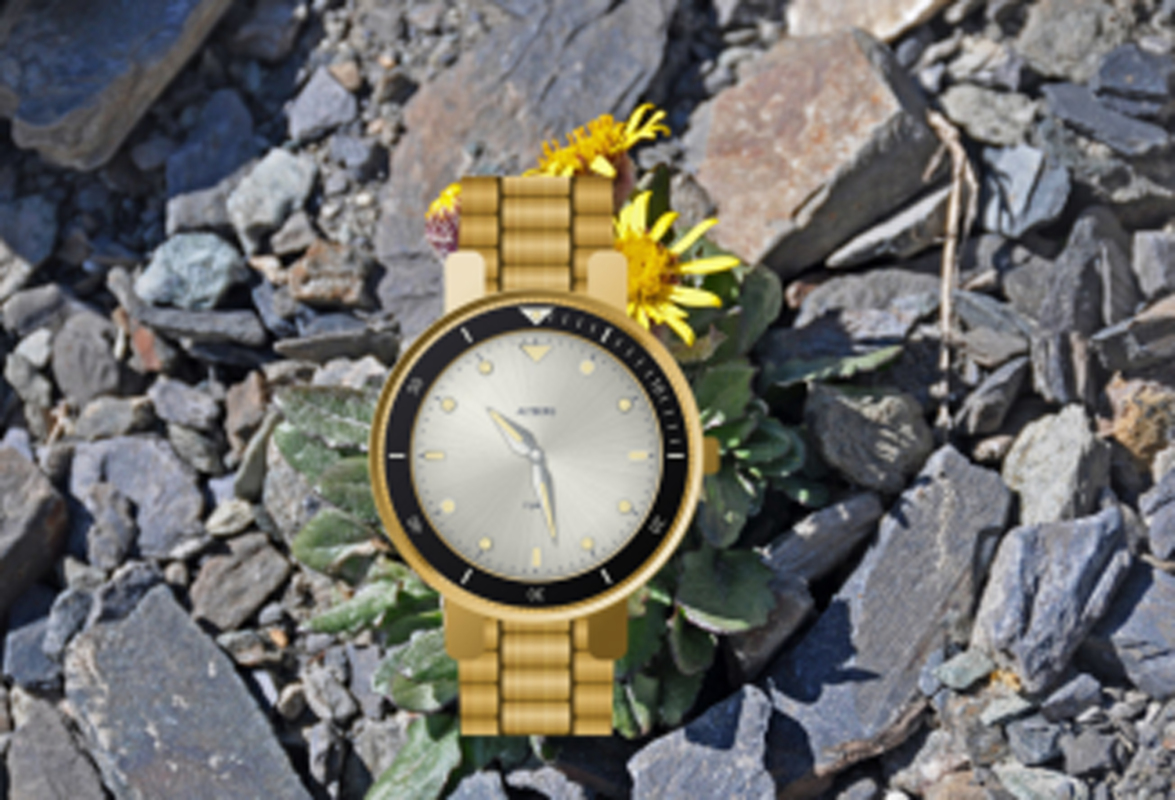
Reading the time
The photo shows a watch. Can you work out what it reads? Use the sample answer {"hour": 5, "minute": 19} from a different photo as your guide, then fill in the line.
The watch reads {"hour": 10, "minute": 28}
